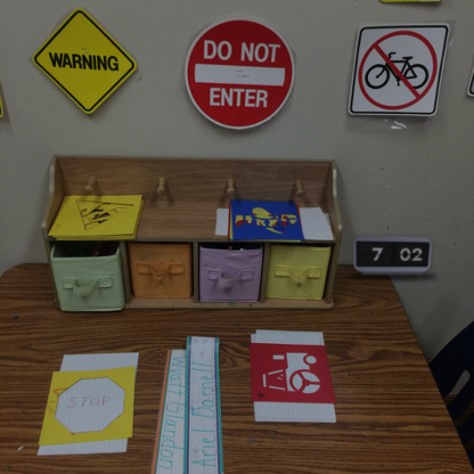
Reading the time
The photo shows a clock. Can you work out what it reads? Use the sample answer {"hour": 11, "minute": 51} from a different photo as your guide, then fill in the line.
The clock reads {"hour": 7, "minute": 2}
